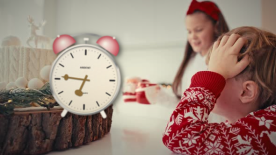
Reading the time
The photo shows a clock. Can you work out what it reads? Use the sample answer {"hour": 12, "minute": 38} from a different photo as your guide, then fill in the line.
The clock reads {"hour": 6, "minute": 46}
